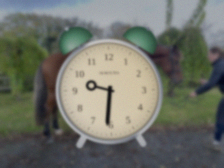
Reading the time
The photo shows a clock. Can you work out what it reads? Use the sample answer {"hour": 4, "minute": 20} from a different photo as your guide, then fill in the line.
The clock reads {"hour": 9, "minute": 31}
